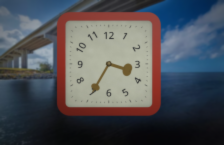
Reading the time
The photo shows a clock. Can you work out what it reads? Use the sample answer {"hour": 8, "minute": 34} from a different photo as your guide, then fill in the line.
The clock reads {"hour": 3, "minute": 35}
